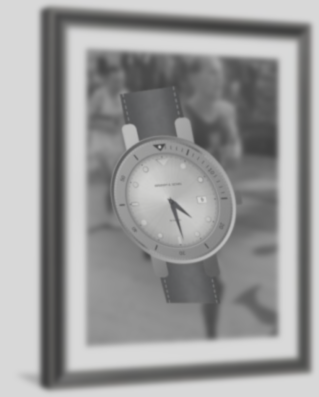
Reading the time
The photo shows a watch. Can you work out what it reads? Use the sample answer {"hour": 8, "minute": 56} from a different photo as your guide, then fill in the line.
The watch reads {"hour": 4, "minute": 29}
